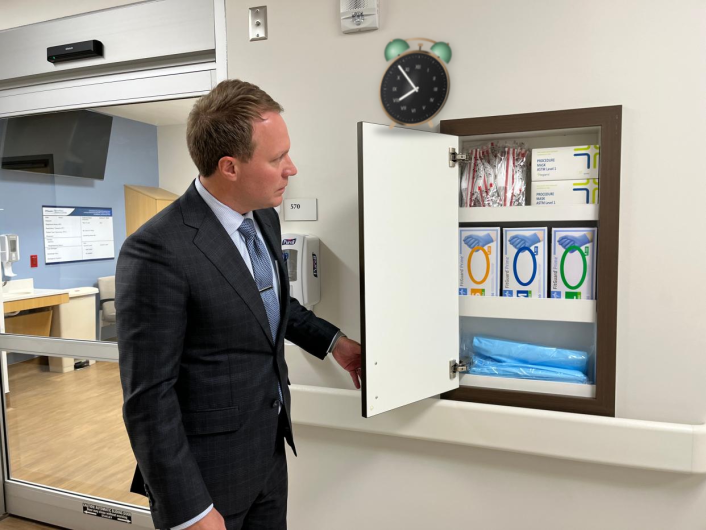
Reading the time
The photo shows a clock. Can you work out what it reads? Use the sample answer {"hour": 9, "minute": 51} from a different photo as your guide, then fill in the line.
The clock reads {"hour": 7, "minute": 53}
